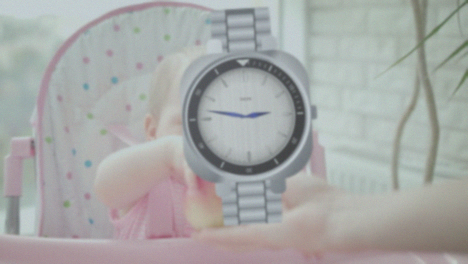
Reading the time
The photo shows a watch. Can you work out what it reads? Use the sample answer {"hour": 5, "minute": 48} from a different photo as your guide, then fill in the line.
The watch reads {"hour": 2, "minute": 47}
